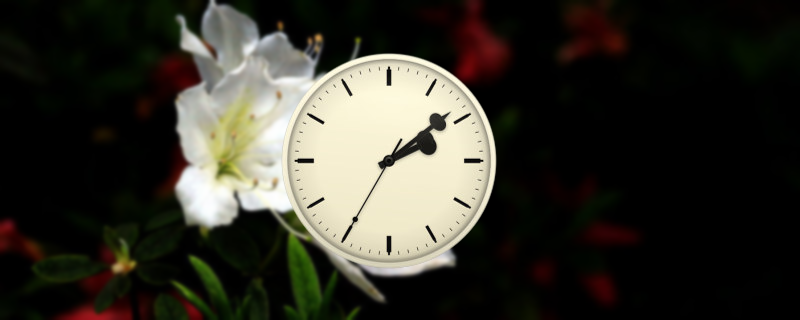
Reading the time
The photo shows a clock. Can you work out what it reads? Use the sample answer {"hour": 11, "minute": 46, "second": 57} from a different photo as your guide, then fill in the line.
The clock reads {"hour": 2, "minute": 8, "second": 35}
